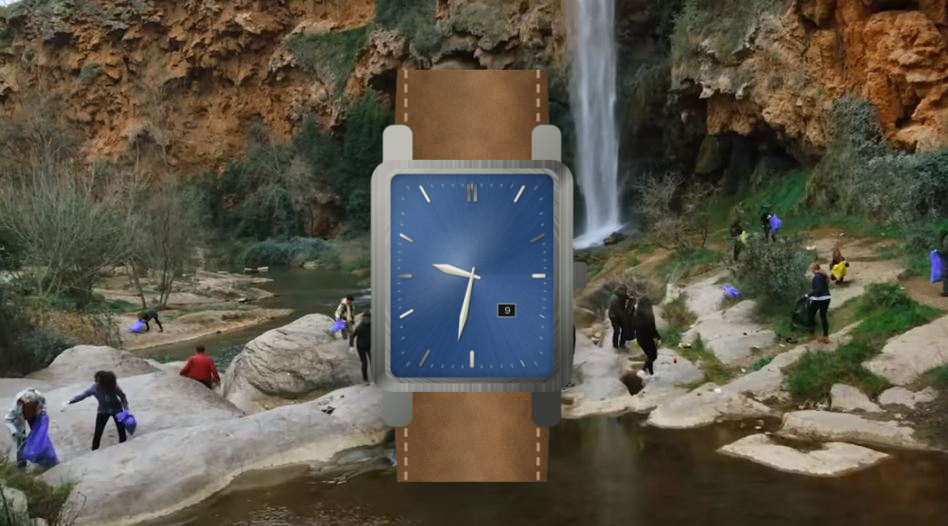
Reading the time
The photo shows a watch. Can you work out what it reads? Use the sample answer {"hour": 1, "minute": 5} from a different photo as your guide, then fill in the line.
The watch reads {"hour": 9, "minute": 32}
